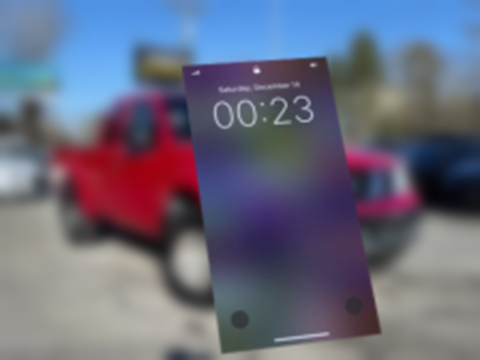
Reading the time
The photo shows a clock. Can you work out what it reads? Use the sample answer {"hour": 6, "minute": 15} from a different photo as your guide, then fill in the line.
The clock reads {"hour": 0, "minute": 23}
